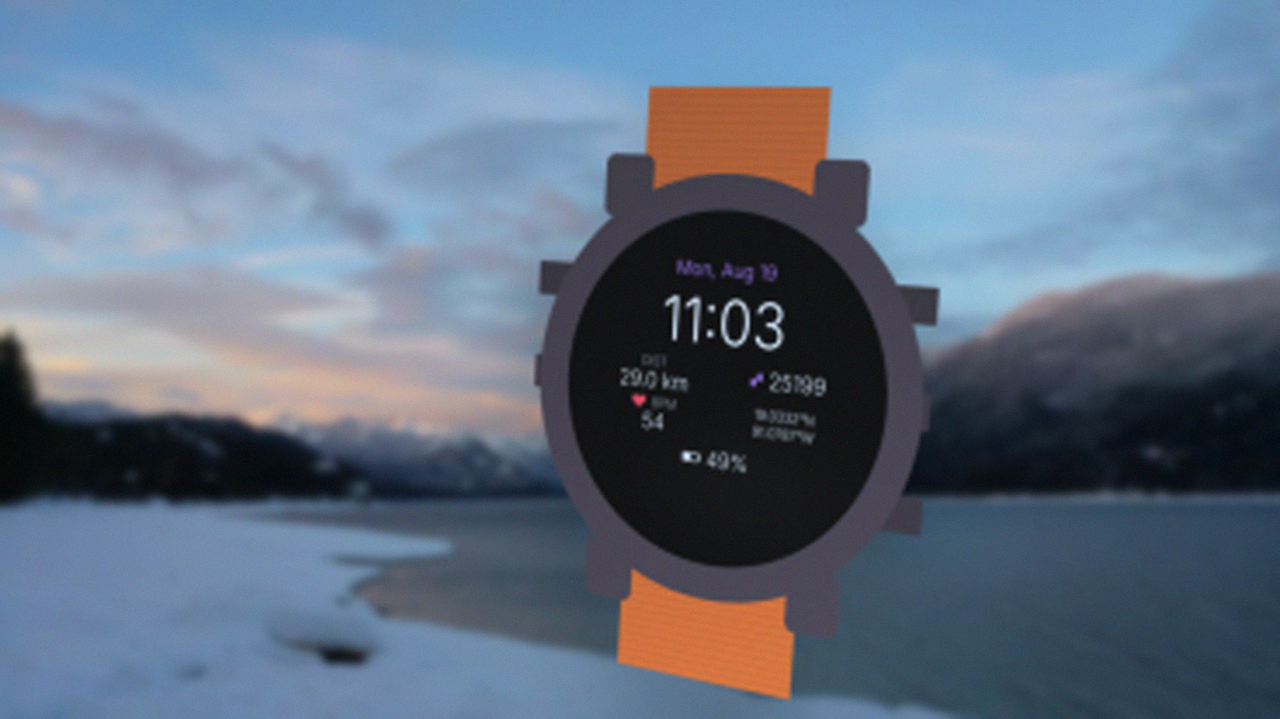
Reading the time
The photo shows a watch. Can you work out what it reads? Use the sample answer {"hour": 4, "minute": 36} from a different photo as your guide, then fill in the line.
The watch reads {"hour": 11, "minute": 3}
